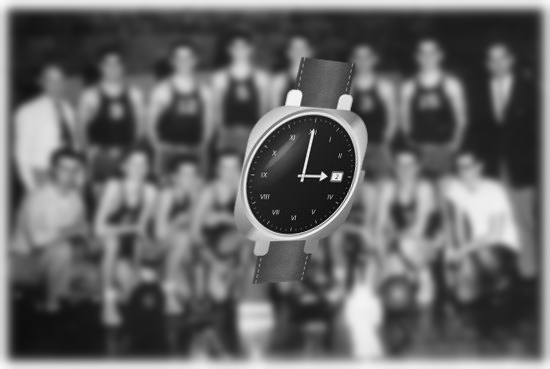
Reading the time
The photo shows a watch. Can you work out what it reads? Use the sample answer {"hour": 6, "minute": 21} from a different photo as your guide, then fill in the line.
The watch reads {"hour": 3, "minute": 0}
